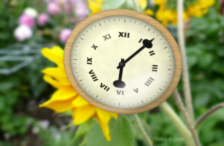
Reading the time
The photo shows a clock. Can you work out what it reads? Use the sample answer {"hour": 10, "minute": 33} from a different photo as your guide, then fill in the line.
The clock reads {"hour": 6, "minute": 7}
